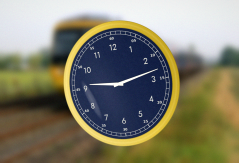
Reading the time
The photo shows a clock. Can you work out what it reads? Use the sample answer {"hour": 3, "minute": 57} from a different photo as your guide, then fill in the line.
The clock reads {"hour": 9, "minute": 13}
